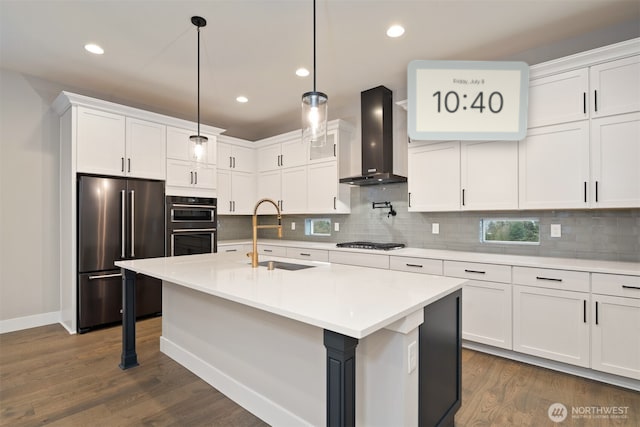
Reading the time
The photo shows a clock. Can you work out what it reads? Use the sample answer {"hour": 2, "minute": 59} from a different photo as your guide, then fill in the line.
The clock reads {"hour": 10, "minute": 40}
